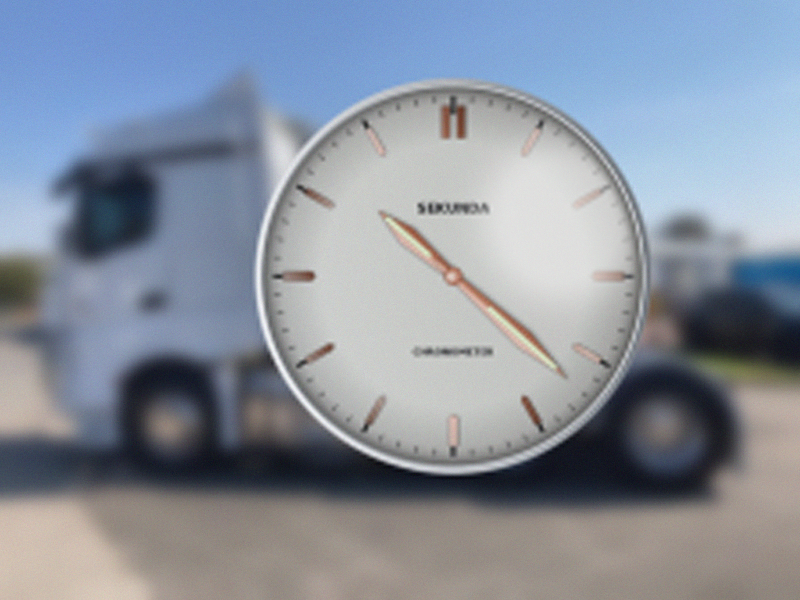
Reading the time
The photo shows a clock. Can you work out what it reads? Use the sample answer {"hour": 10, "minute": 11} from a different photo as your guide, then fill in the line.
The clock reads {"hour": 10, "minute": 22}
